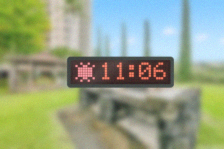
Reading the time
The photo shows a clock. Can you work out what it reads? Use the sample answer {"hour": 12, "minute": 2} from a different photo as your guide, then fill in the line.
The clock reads {"hour": 11, "minute": 6}
